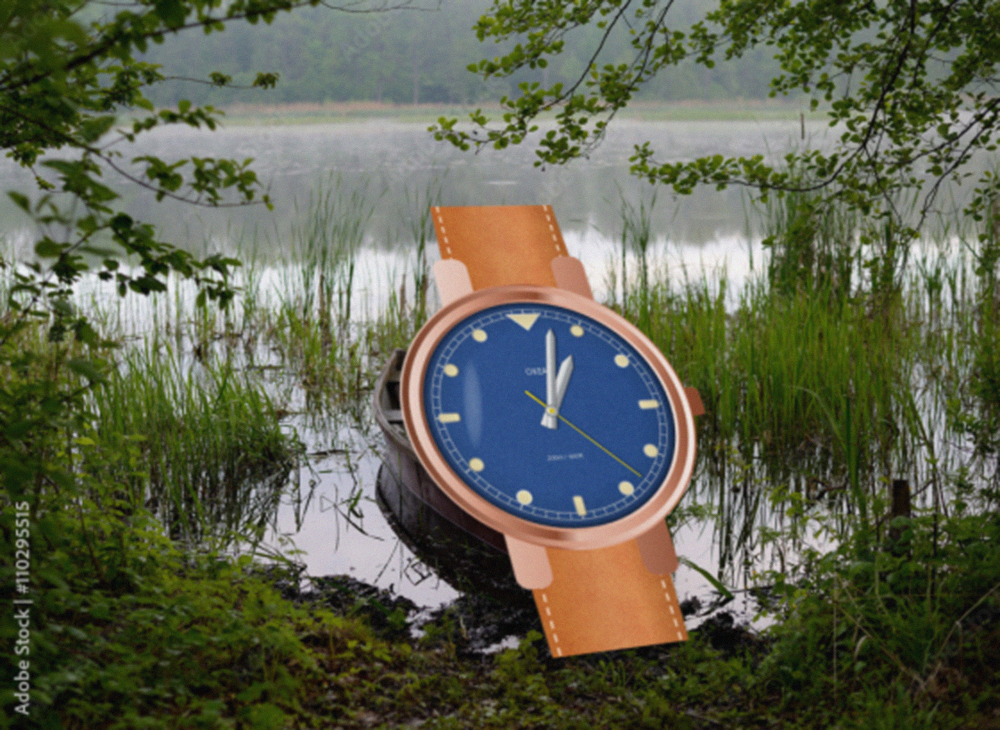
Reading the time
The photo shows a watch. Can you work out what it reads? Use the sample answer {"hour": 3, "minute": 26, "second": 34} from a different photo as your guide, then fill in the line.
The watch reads {"hour": 1, "minute": 2, "second": 23}
